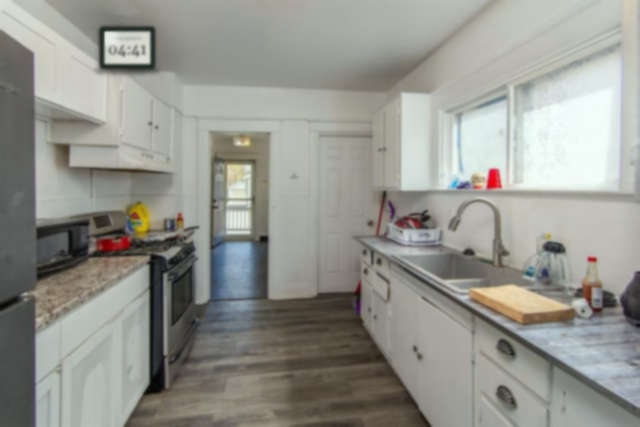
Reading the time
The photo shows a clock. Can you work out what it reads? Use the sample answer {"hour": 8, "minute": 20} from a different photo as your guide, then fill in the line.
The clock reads {"hour": 4, "minute": 41}
